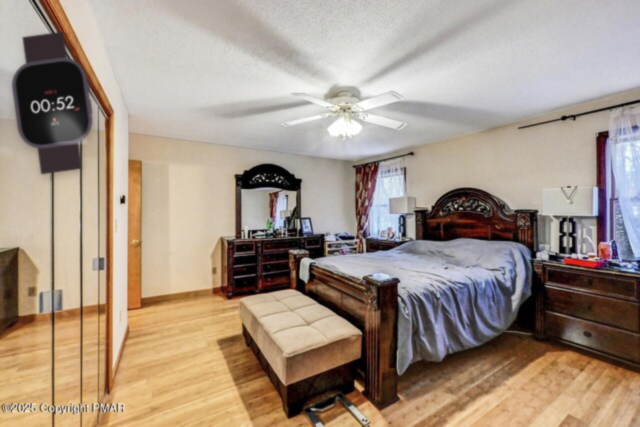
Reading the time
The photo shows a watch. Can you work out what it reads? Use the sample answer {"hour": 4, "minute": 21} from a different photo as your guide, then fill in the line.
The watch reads {"hour": 0, "minute": 52}
